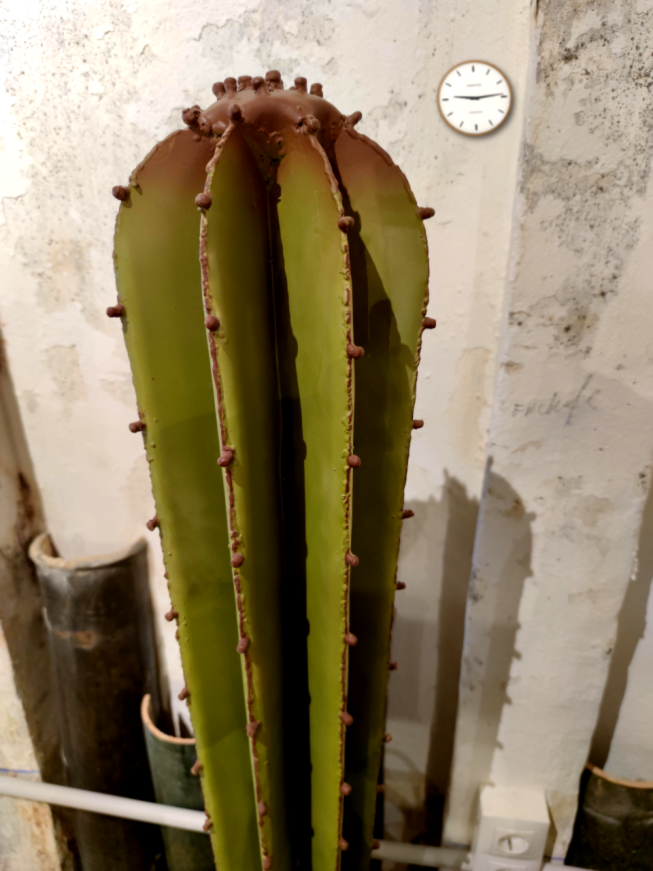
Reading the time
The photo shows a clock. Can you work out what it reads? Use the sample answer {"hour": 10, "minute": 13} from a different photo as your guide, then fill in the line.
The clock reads {"hour": 9, "minute": 14}
